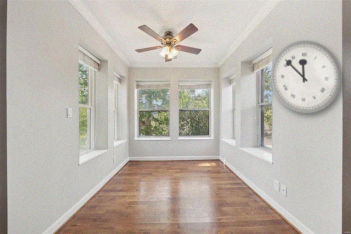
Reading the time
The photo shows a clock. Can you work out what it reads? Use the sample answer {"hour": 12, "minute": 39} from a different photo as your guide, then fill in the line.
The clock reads {"hour": 11, "minute": 52}
